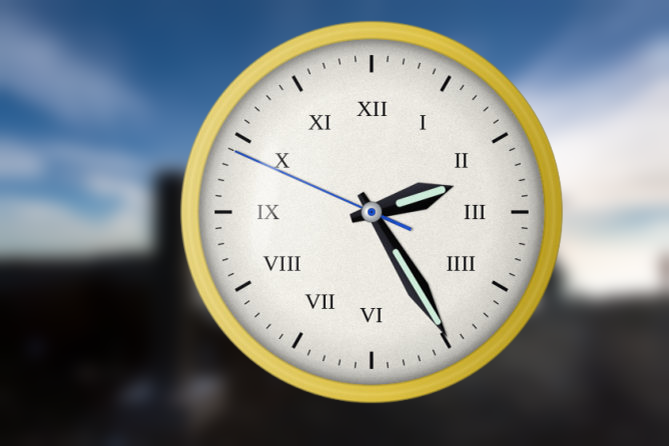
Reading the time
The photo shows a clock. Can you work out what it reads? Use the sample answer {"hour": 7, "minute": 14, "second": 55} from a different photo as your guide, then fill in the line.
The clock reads {"hour": 2, "minute": 24, "second": 49}
